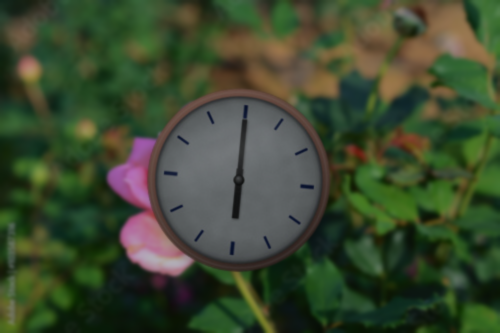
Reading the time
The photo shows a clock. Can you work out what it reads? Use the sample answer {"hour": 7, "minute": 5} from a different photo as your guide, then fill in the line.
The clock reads {"hour": 6, "minute": 0}
